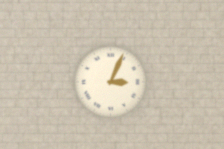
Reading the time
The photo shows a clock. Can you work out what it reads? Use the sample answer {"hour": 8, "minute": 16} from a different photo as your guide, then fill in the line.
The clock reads {"hour": 3, "minute": 4}
